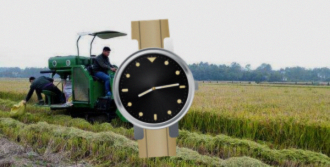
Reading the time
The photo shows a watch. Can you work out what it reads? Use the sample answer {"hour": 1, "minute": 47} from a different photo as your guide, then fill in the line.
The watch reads {"hour": 8, "minute": 14}
